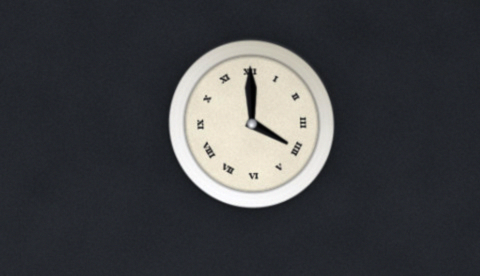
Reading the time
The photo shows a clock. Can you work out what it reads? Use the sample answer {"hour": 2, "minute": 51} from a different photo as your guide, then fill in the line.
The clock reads {"hour": 4, "minute": 0}
